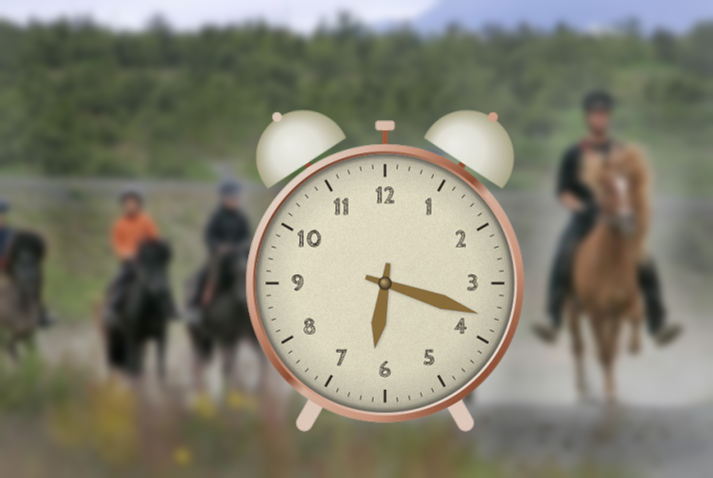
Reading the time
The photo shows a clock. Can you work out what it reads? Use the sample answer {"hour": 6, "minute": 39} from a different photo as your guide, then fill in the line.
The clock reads {"hour": 6, "minute": 18}
